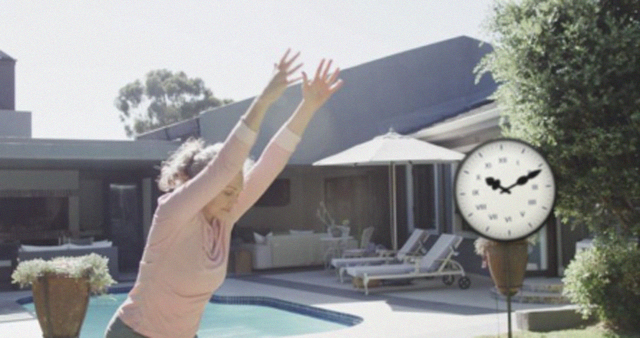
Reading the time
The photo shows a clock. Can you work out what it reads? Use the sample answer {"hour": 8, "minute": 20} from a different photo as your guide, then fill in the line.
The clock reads {"hour": 10, "minute": 11}
